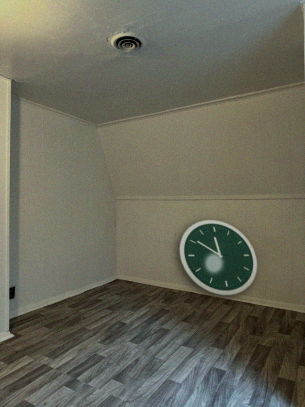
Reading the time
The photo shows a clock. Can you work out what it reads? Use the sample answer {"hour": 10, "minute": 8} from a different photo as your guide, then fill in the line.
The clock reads {"hour": 11, "minute": 51}
